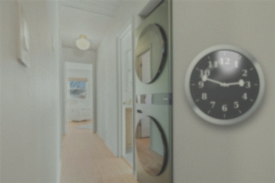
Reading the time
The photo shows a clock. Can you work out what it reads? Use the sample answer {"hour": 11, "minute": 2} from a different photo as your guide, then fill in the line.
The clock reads {"hour": 2, "minute": 48}
